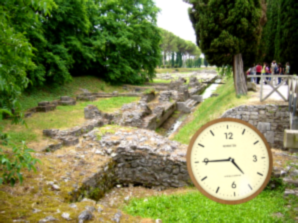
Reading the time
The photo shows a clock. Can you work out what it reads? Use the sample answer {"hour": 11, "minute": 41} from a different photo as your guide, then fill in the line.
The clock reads {"hour": 4, "minute": 45}
